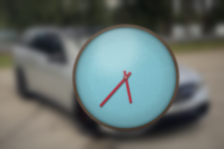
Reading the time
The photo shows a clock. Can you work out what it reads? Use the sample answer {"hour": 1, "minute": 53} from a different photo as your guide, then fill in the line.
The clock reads {"hour": 5, "minute": 37}
